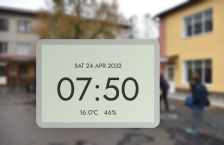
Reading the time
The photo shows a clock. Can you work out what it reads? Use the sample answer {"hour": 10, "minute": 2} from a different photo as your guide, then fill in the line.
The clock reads {"hour": 7, "minute": 50}
